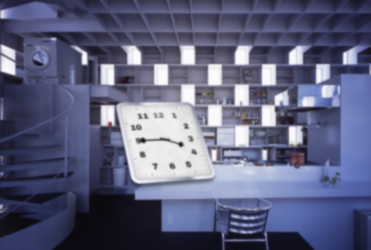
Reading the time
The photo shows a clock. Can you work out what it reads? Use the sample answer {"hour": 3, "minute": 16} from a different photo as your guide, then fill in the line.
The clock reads {"hour": 3, "minute": 45}
